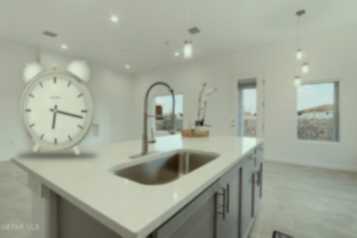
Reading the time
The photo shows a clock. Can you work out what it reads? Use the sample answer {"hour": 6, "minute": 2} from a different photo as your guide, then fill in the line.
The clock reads {"hour": 6, "minute": 17}
